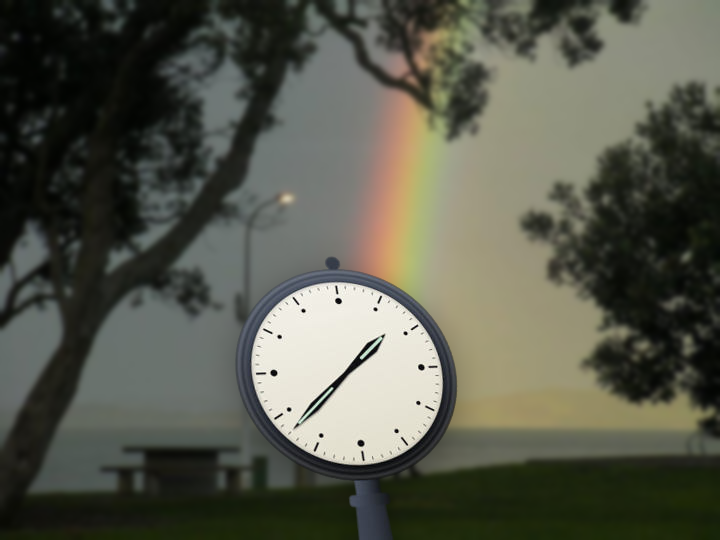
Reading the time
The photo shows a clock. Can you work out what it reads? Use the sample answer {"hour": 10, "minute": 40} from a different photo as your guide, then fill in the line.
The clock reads {"hour": 1, "minute": 38}
